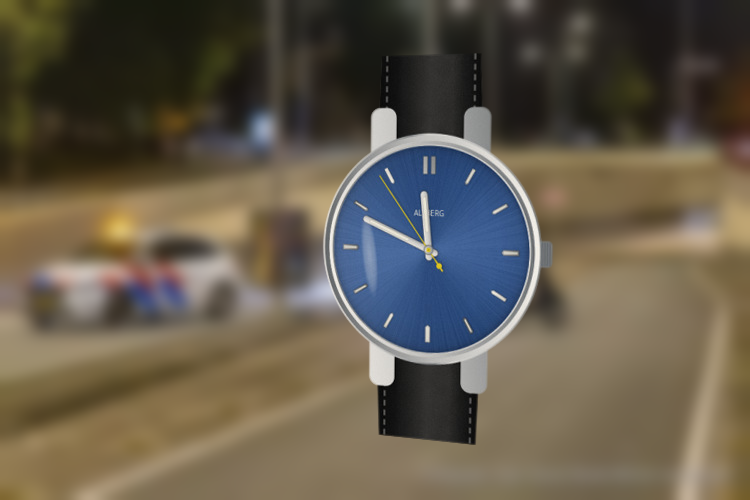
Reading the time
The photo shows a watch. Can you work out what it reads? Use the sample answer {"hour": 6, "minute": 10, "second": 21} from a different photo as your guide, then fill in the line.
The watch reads {"hour": 11, "minute": 48, "second": 54}
